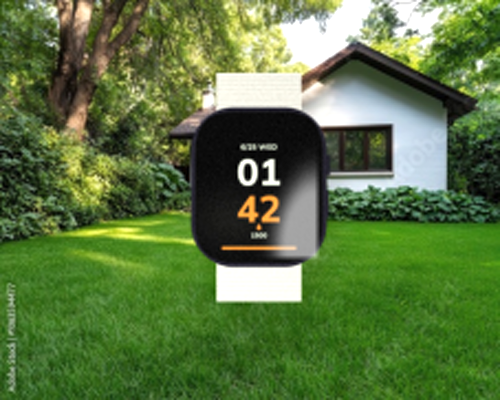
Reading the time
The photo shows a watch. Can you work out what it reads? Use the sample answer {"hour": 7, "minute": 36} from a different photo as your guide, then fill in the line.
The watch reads {"hour": 1, "minute": 42}
